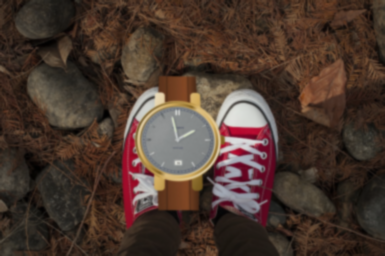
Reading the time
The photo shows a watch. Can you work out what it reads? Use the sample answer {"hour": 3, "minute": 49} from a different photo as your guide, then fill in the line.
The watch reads {"hour": 1, "minute": 58}
